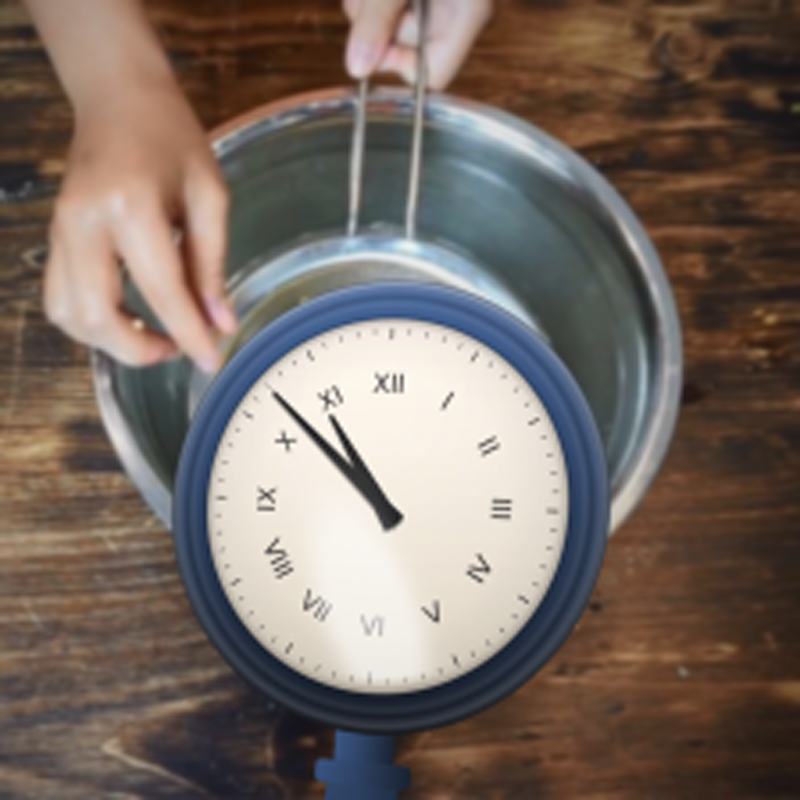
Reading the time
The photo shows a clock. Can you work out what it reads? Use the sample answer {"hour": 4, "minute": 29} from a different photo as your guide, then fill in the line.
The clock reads {"hour": 10, "minute": 52}
